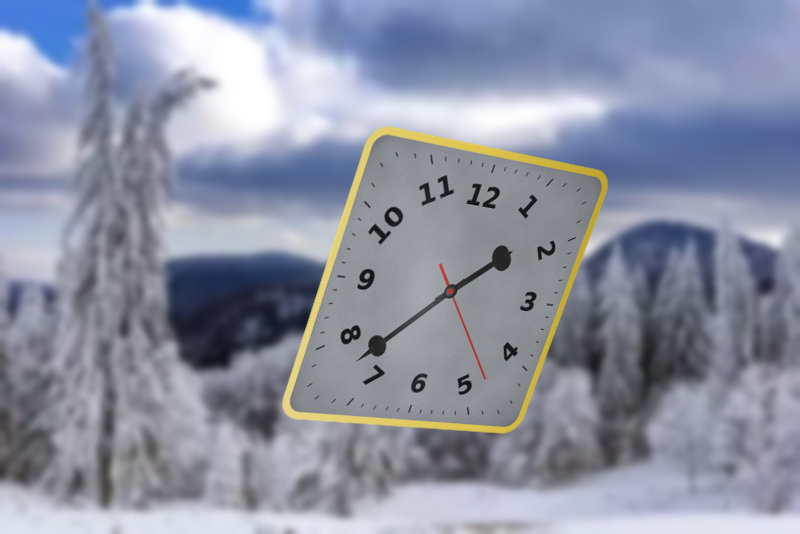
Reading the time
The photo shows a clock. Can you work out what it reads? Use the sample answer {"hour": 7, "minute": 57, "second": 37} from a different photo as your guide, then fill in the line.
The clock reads {"hour": 1, "minute": 37, "second": 23}
